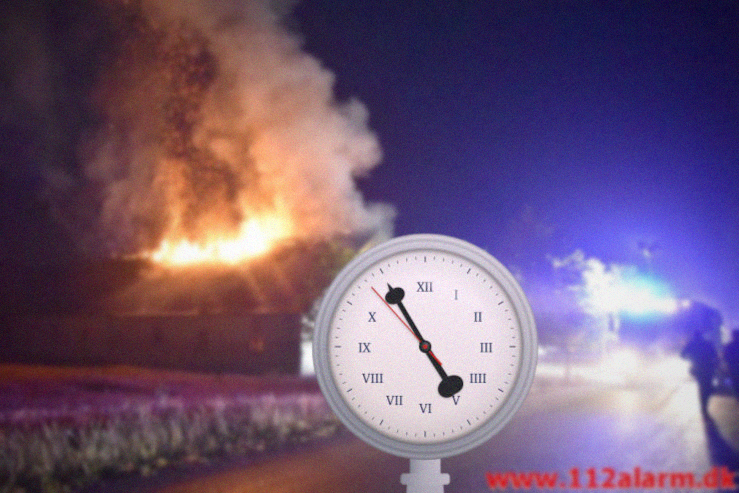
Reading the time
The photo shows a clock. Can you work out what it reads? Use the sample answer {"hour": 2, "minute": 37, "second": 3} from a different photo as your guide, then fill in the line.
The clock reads {"hour": 4, "minute": 54, "second": 53}
